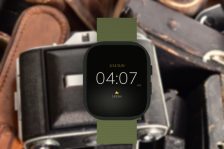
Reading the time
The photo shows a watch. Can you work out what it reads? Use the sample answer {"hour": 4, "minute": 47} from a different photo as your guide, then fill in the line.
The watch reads {"hour": 4, "minute": 7}
